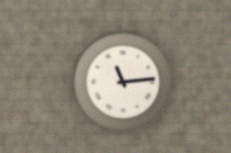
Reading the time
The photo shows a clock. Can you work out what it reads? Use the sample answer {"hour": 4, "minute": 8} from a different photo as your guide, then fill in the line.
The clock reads {"hour": 11, "minute": 14}
